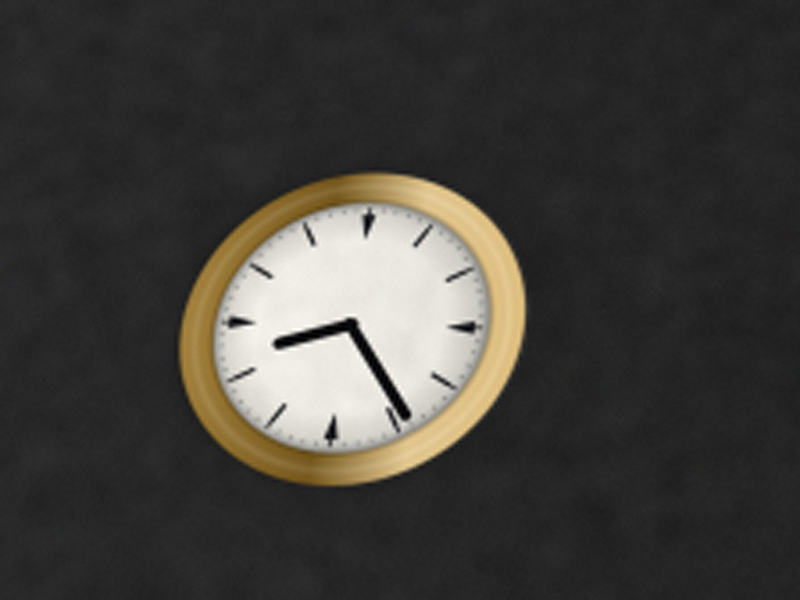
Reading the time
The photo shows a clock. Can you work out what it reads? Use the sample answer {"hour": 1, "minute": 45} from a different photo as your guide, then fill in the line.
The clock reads {"hour": 8, "minute": 24}
